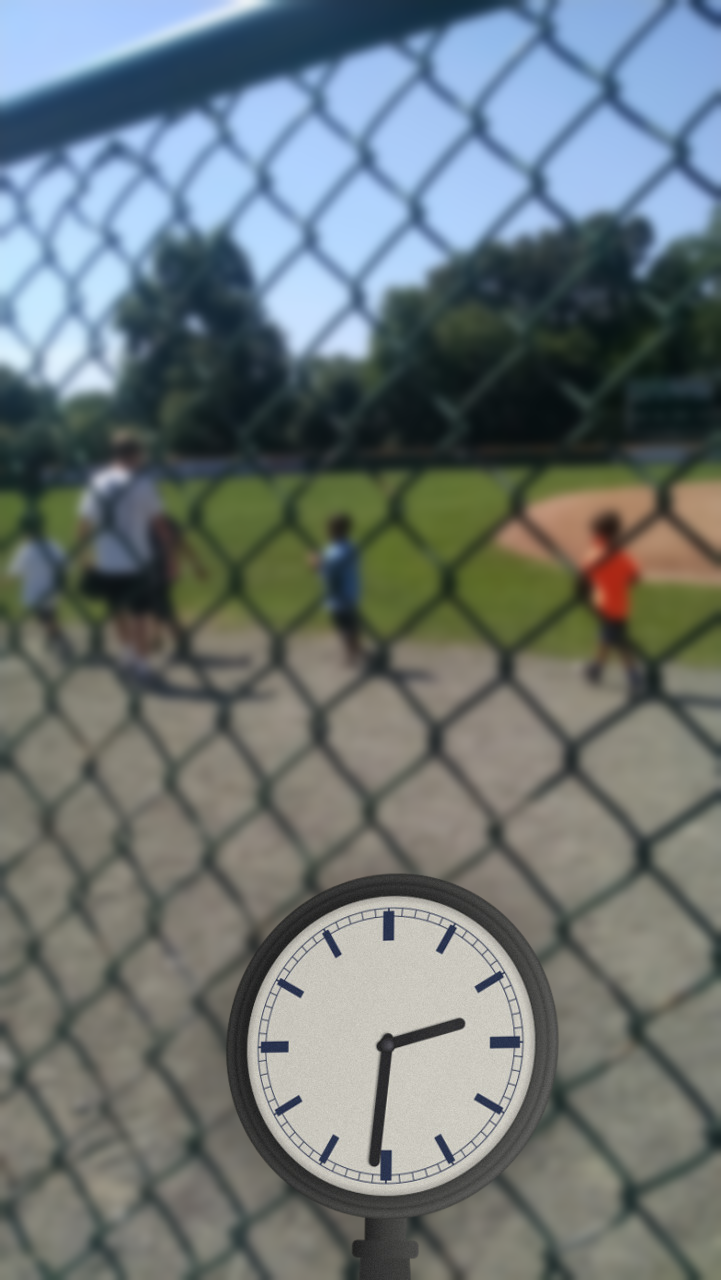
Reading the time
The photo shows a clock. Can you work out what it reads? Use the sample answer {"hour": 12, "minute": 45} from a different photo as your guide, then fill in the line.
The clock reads {"hour": 2, "minute": 31}
